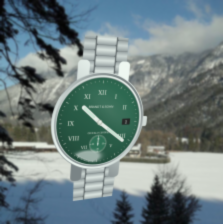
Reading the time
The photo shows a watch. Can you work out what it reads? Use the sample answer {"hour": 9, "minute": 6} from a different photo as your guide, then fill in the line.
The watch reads {"hour": 10, "minute": 21}
